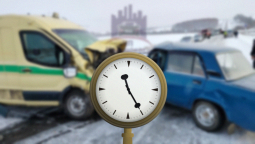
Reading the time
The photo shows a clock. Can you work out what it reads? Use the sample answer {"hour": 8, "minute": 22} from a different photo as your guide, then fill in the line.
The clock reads {"hour": 11, "minute": 25}
